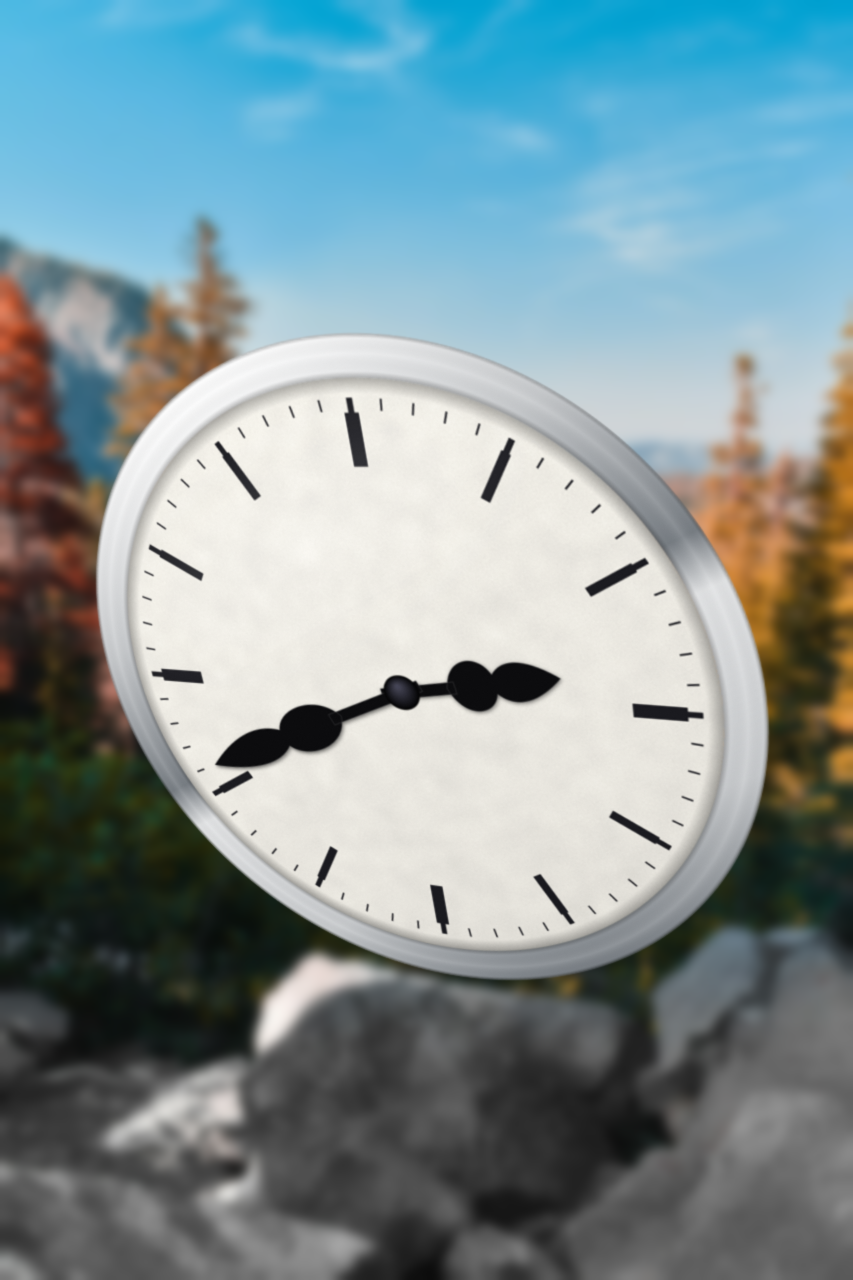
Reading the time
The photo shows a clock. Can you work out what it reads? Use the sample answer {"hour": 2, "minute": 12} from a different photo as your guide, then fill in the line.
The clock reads {"hour": 2, "minute": 41}
